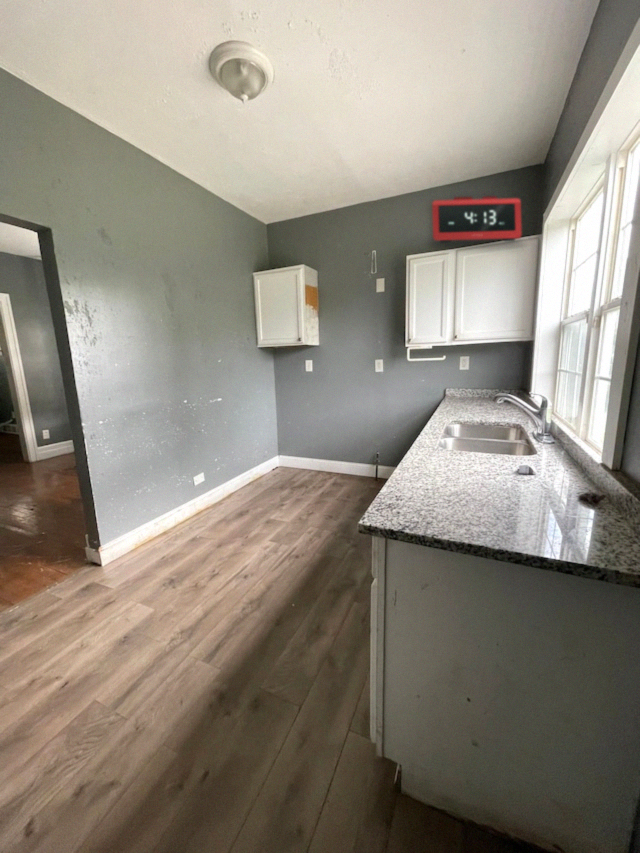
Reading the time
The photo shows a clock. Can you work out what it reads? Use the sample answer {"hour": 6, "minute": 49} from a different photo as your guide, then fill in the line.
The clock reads {"hour": 4, "minute": 13}
